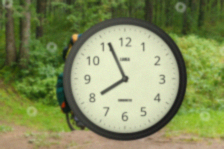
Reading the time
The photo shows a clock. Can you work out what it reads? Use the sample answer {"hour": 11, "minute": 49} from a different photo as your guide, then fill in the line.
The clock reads {"hour": 7, "minute": 56}
